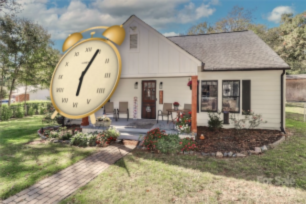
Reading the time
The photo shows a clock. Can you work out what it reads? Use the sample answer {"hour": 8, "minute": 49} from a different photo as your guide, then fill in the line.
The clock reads {"hour": 6, "minute": 4}
